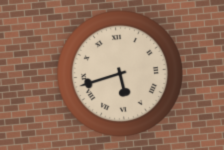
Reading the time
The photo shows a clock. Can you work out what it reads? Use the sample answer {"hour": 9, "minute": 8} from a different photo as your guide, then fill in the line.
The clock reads {"hour": 5, "minute": 43}
